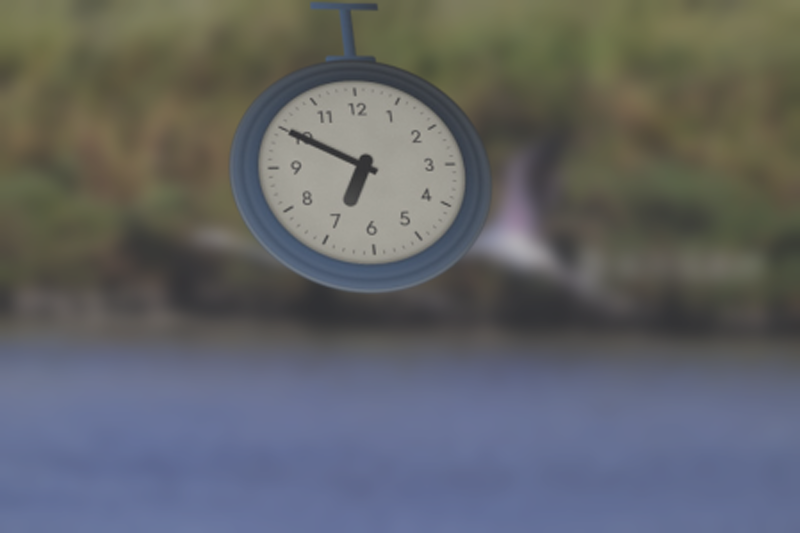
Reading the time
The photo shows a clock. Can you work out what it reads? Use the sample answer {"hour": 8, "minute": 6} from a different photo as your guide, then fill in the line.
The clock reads {"hour": 6, "minute": 50}
